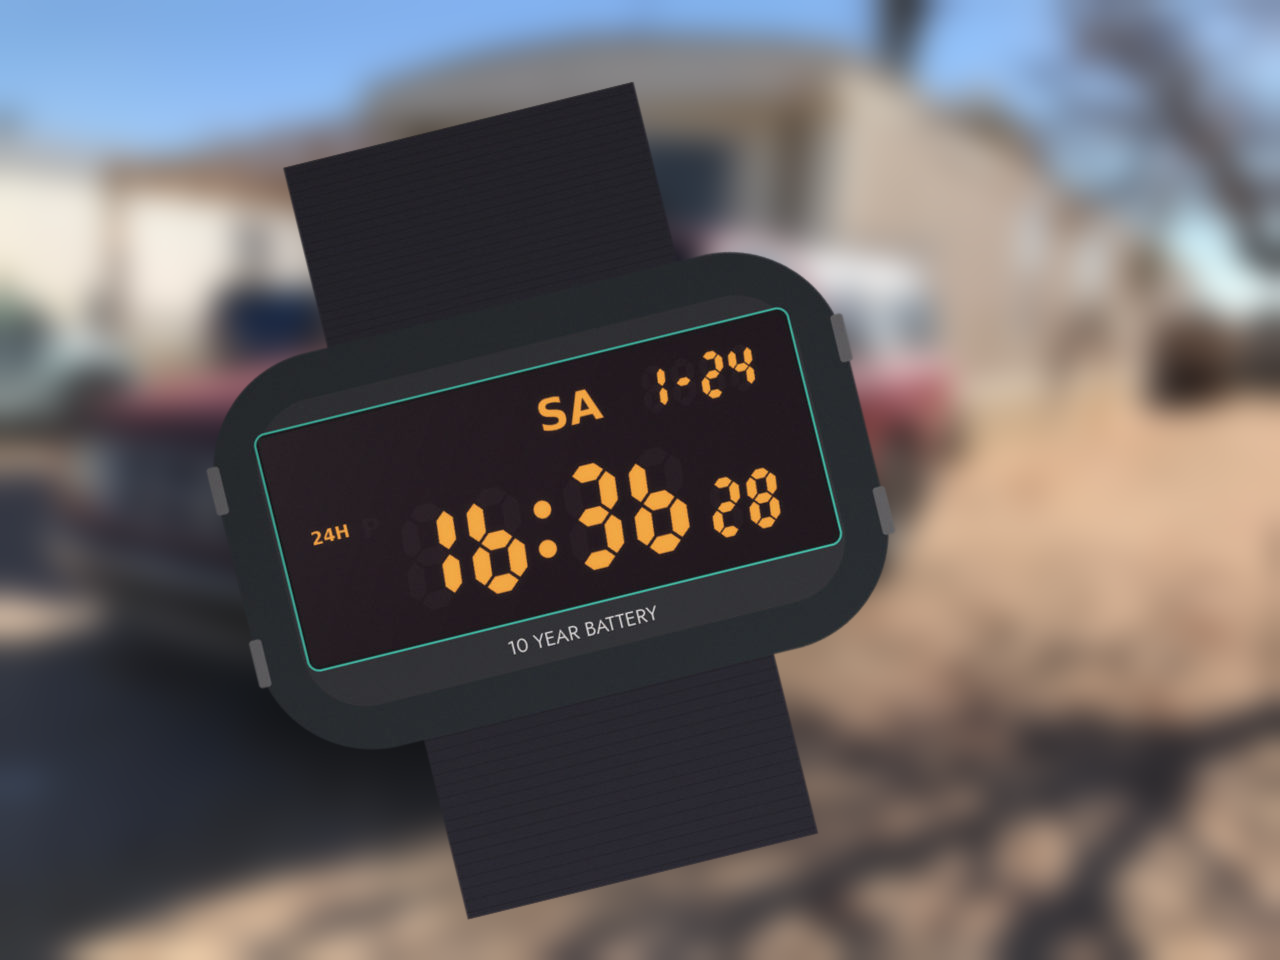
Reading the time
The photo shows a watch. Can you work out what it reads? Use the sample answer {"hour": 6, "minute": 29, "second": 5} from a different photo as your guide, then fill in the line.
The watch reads {"hour": 16, "minute": 36, "second": 28}
